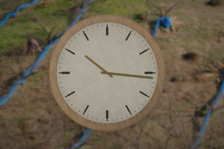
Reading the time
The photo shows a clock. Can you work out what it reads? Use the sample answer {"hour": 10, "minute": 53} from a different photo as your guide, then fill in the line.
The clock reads {"hour": 10, "minute": 16}
